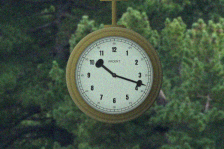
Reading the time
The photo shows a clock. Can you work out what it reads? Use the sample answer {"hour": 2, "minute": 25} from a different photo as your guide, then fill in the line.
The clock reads {"hour": 10, "minute": 18}
